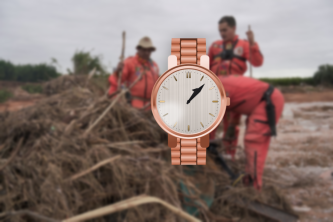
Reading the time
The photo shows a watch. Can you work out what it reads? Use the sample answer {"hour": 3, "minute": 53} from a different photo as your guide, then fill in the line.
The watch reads {"hour": 1, "minute": 7}
